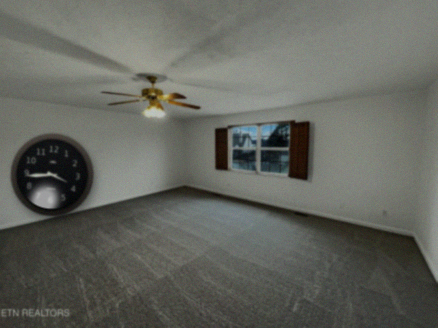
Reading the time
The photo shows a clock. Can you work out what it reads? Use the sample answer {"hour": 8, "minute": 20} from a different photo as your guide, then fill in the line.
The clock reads {"hour": 3, "minute": 44}
